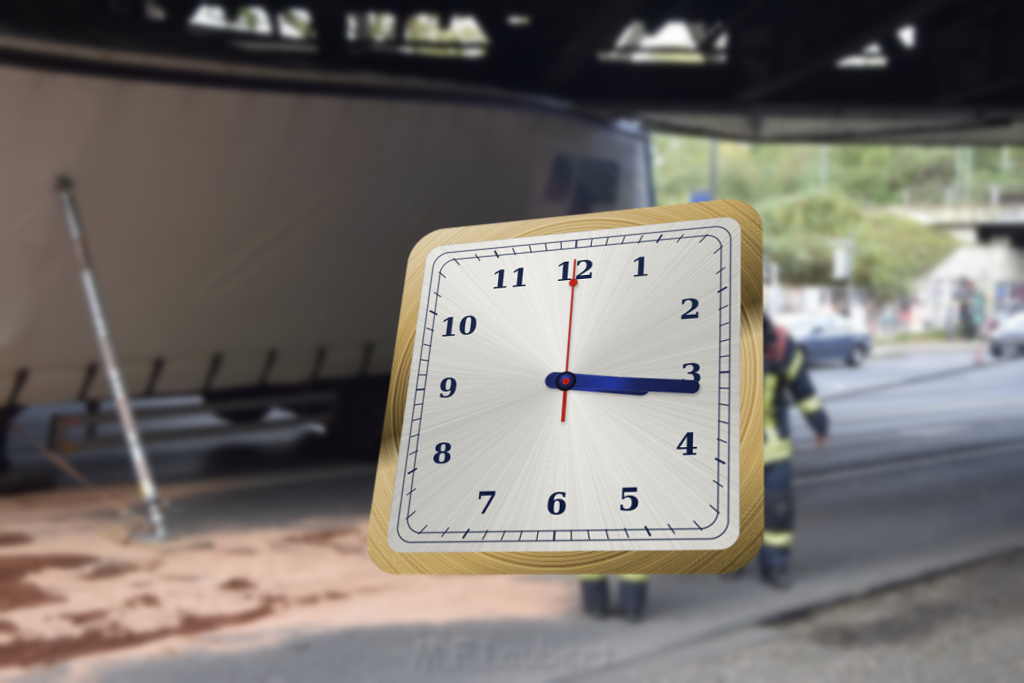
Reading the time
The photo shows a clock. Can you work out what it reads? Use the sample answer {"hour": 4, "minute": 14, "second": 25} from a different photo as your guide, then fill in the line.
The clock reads {"hour": 3, "minute": 16, "second": 0}
